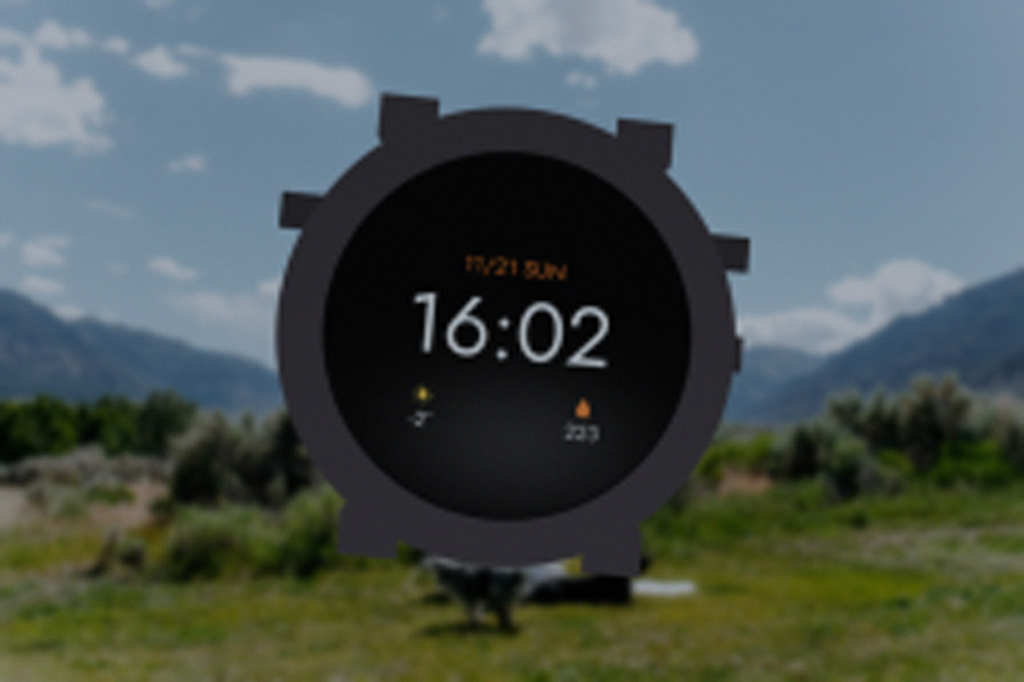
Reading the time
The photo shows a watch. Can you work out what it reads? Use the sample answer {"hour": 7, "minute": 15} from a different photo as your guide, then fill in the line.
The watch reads {"hour": 16, "minute": 2}
